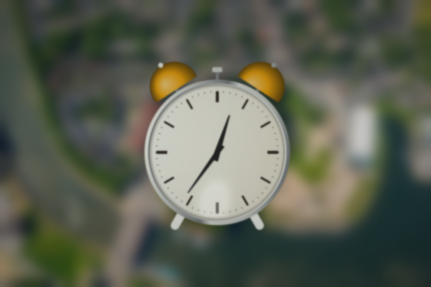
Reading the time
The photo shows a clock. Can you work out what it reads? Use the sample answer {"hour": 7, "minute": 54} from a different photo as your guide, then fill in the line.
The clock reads {"hour": 12, "minute": 36}
